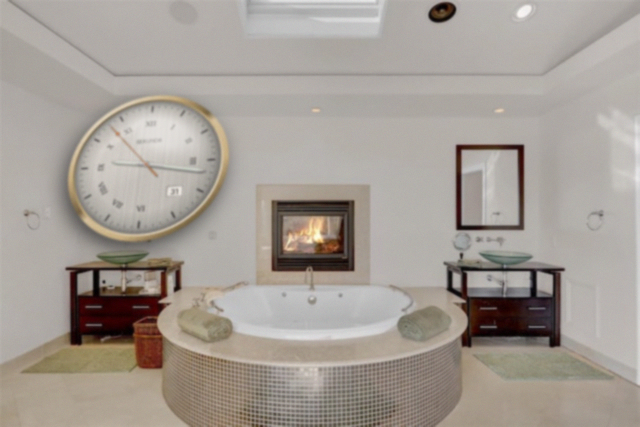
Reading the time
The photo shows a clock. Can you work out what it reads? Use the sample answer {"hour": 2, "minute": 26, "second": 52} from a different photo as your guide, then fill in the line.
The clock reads {"hour": 9, "minute": 16, "second": 53}
